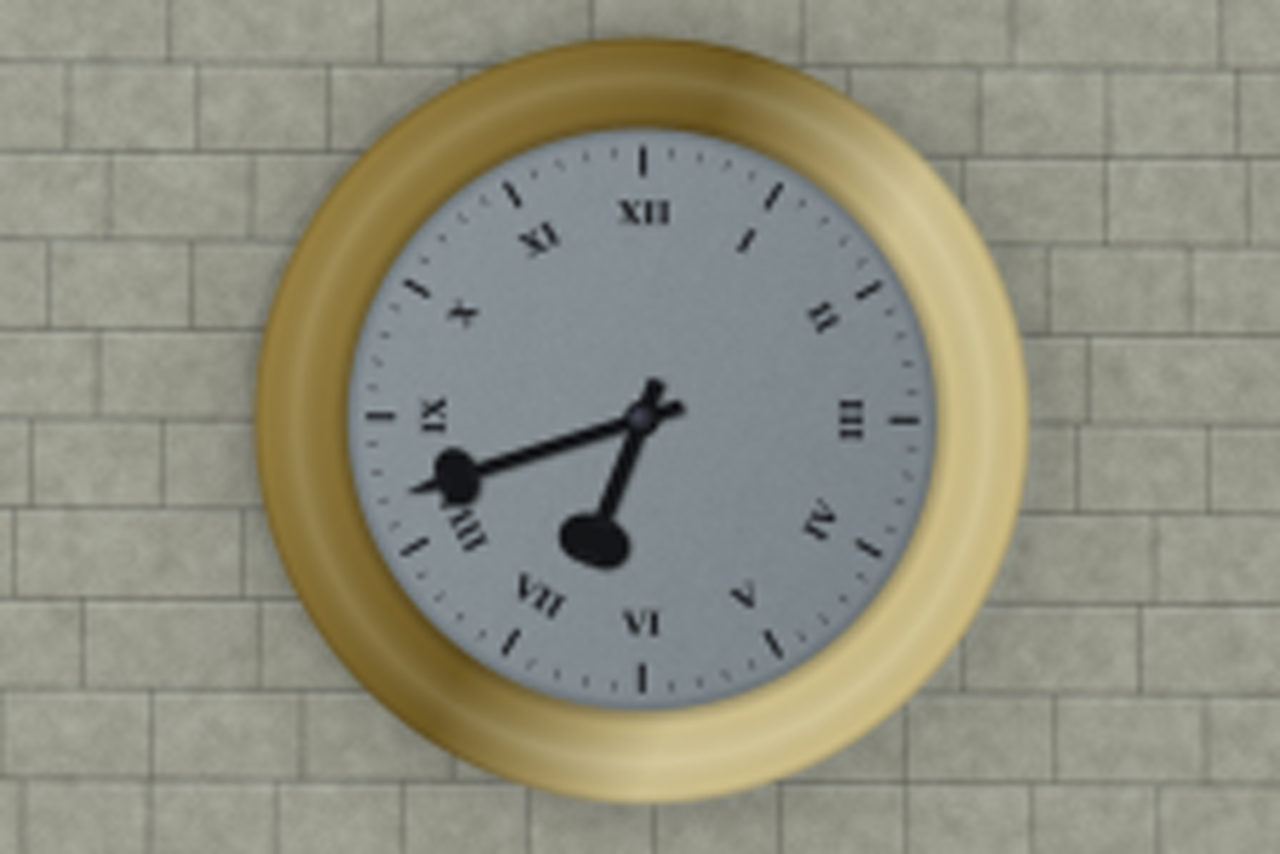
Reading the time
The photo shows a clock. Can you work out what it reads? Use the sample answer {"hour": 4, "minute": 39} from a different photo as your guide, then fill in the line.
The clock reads {"hour": 6, "minute": 42}
